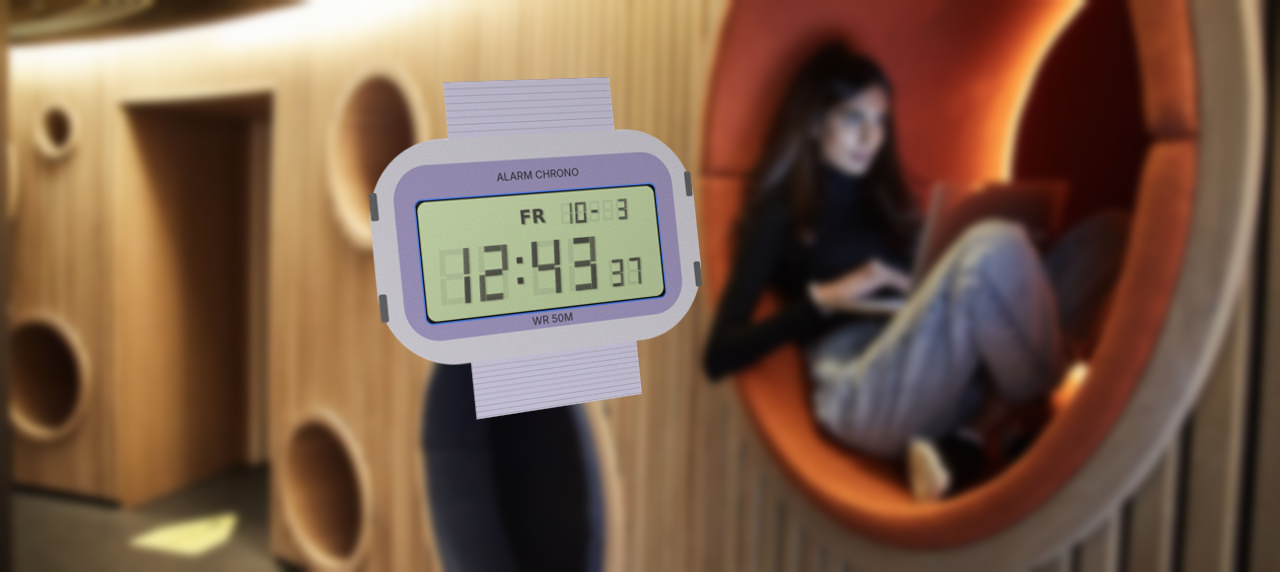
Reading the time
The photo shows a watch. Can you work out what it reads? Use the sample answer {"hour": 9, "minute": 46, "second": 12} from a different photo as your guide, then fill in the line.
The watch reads {"hour": 12, "minute": 43, "second": 37}
